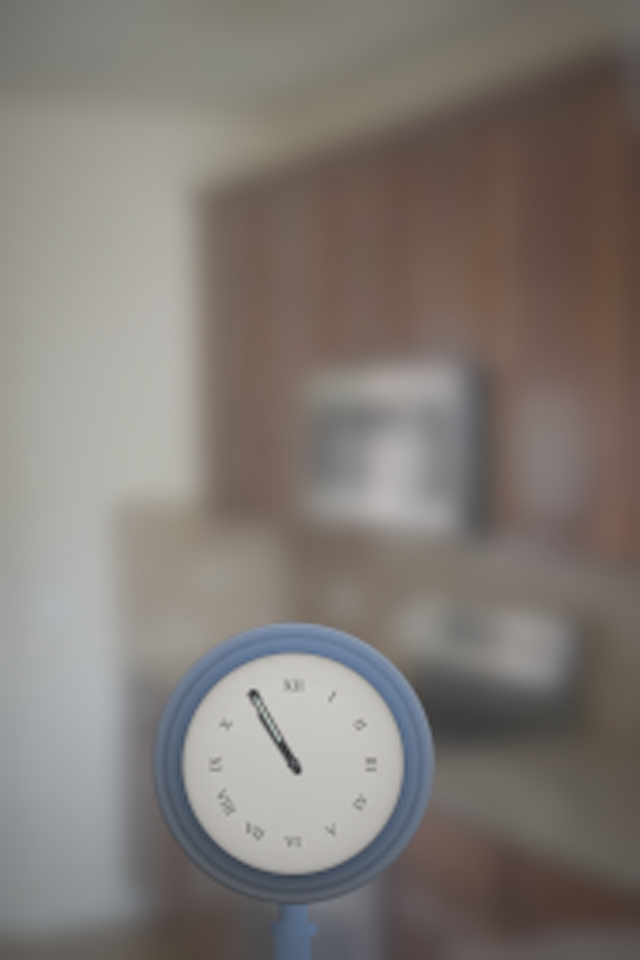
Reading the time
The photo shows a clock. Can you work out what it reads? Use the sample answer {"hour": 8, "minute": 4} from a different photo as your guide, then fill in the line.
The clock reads {"hour": 10, "minute": 55}
